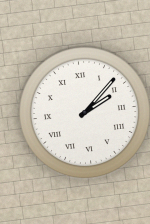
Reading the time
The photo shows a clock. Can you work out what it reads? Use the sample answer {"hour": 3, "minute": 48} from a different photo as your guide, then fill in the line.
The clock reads {"hour": 2, "minute": 8}
